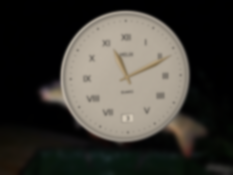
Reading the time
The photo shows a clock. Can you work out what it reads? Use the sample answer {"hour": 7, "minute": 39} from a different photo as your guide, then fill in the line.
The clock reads {"hour": 11, "minute": 11}
